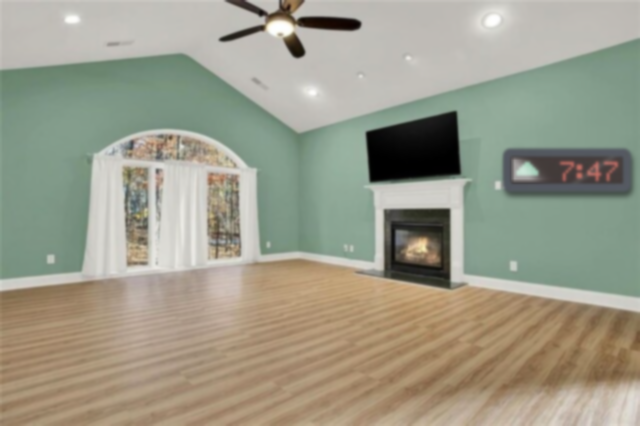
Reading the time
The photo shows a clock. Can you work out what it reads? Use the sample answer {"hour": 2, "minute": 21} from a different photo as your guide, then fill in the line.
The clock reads {"hour": 7, "minute": 47}
